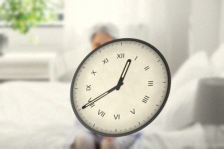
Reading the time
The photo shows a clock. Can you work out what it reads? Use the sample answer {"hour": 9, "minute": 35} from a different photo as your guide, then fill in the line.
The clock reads {"hour": 12, "minute": 40}
